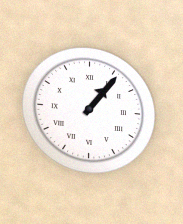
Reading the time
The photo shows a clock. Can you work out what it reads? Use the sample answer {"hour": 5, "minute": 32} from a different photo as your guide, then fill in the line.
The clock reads {"hour": 1, "minute": 6}
